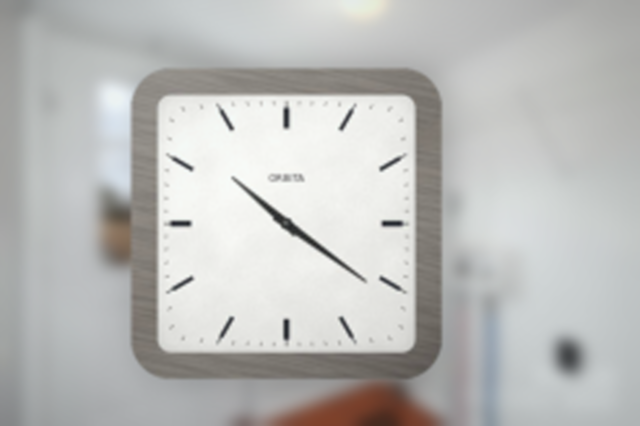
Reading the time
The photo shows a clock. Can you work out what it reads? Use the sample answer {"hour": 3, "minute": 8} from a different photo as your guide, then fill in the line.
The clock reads {"hour": 10, "minute": 21}
